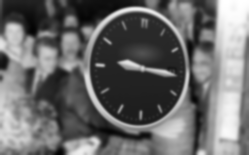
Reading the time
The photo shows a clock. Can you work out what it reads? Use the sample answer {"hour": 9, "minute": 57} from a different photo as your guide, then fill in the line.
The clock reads {"hour": 9, "minute": 16}
